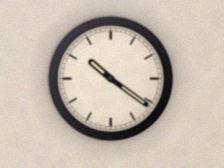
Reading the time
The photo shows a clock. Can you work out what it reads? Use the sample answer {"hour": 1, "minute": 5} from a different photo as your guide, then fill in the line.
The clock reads {"hour": 10, "minute": 21}
